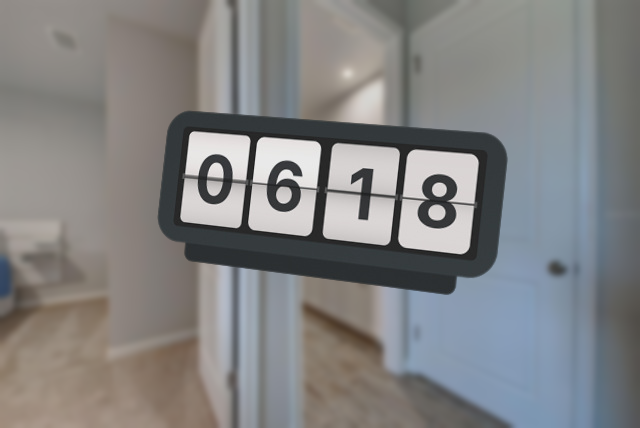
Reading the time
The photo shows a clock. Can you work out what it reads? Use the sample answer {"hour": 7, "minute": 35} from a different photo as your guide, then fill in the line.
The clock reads {"hour": 6, "minute": 18}
